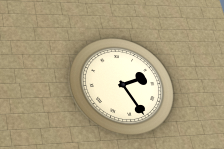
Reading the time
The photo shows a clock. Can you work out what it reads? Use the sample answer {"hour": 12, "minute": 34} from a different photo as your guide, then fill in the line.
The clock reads {"hour": 2, "minute": 26}
